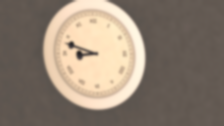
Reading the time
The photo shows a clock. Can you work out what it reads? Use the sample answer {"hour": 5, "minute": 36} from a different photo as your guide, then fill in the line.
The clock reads {"hour": 8, "minute": 48}
